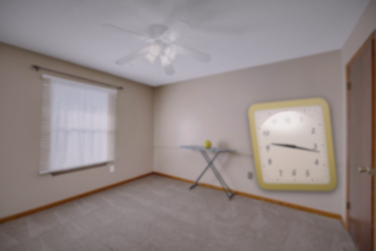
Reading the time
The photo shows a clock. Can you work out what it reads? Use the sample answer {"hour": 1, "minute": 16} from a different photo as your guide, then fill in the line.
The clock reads {"hour": 9, "minute": 17}
